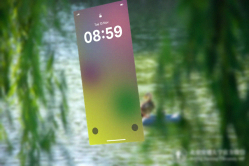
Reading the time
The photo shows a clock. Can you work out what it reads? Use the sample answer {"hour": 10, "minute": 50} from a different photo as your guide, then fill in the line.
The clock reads {"hour": 8, "minute": 59}
